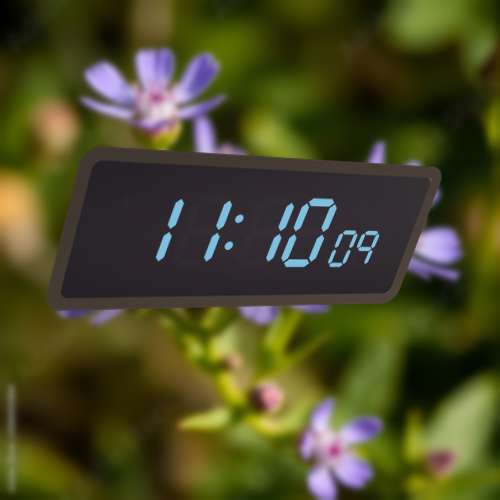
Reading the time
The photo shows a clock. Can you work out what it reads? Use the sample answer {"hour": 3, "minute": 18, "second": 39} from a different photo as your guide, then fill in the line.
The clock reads {"hour": 11, "minute": 10, "second": 9}
